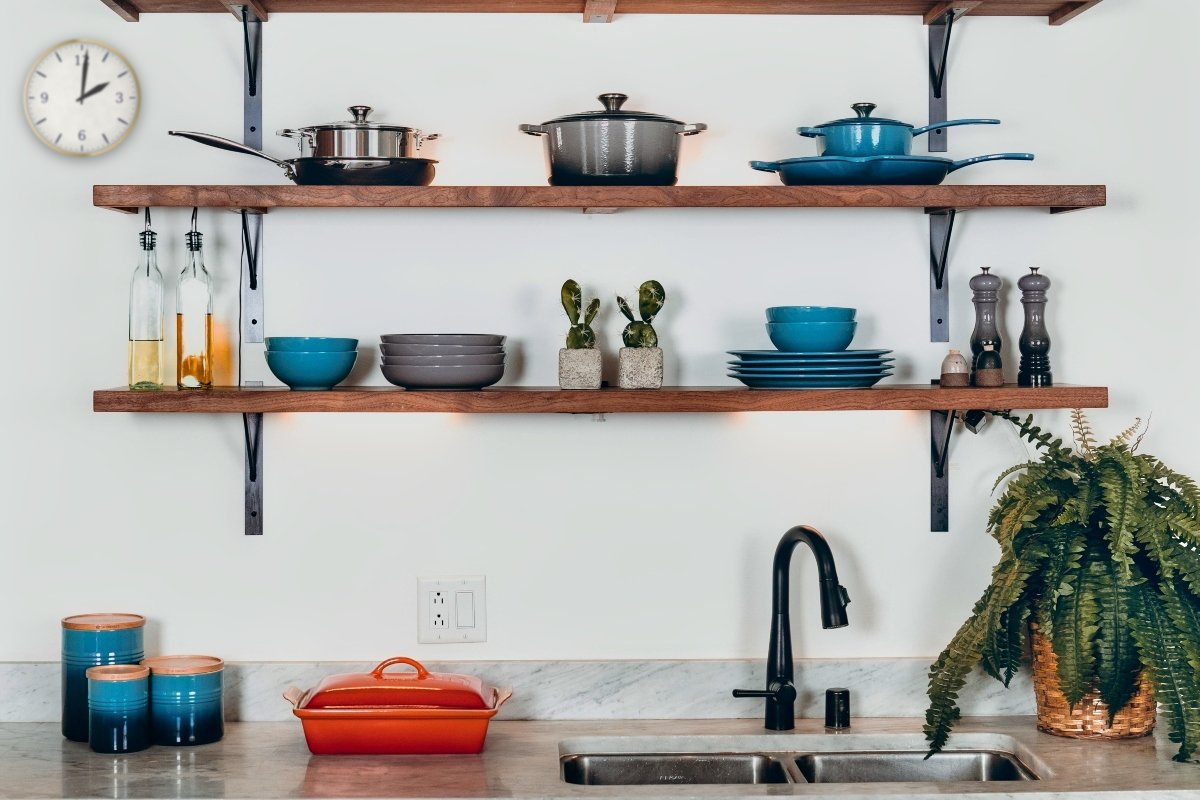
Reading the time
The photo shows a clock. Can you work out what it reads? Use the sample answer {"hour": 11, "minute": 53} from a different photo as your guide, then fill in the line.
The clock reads {"hour": 2, "minute": 1}
